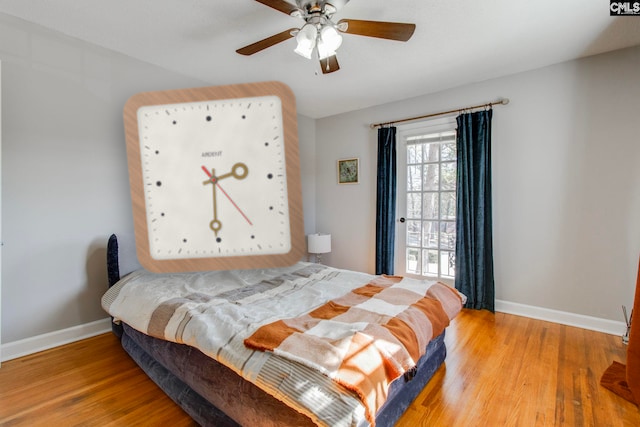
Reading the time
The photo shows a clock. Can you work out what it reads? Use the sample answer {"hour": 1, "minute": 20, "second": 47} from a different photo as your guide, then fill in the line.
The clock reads {"hour": 2, "minute": 30, "second": 24}
